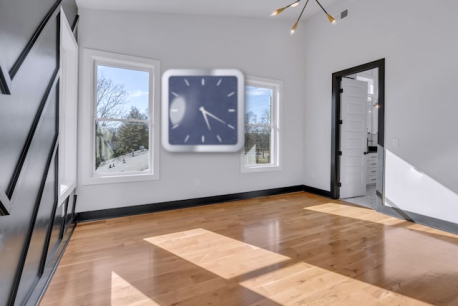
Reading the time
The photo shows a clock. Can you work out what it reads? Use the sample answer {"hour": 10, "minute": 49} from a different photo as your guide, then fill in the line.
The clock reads {"hour": 5, "minute": 20}
